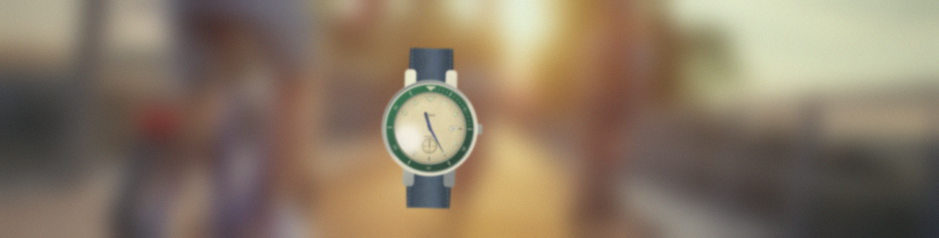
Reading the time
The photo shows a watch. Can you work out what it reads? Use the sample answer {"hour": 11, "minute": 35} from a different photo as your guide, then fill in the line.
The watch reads {"hour": 11, "minute": 25}
